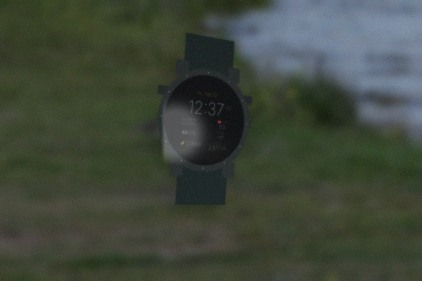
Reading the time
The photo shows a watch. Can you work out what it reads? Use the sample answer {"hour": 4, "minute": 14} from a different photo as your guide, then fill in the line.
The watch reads {"hour": 12, "minute": 37}
